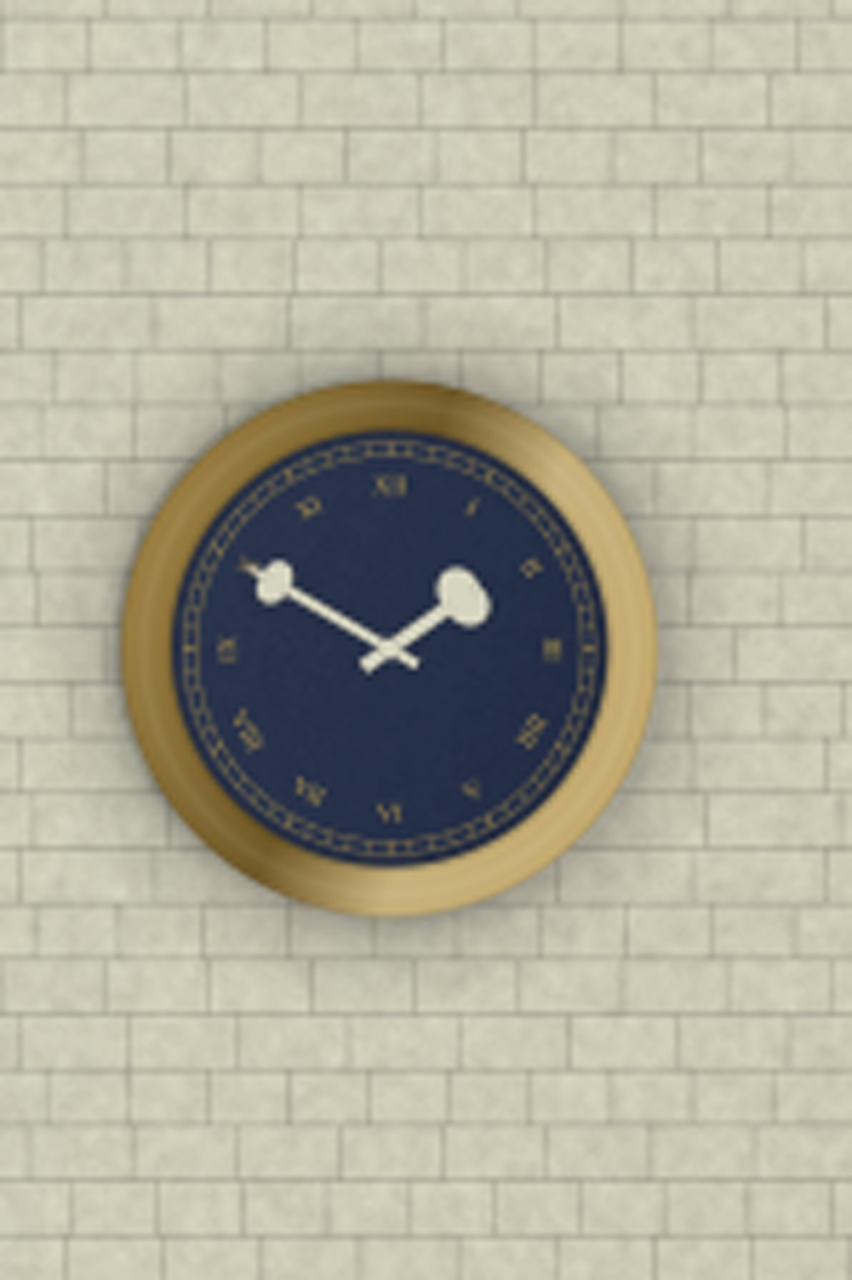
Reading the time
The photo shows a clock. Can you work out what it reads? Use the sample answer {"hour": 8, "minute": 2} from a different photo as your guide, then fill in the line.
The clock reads {"hour": 1, "minute": 50}
